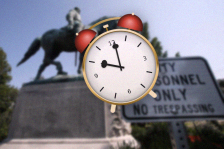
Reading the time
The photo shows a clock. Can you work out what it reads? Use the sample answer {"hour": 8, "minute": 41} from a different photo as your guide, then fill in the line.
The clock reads {"hour": 10, "minute": 1}
